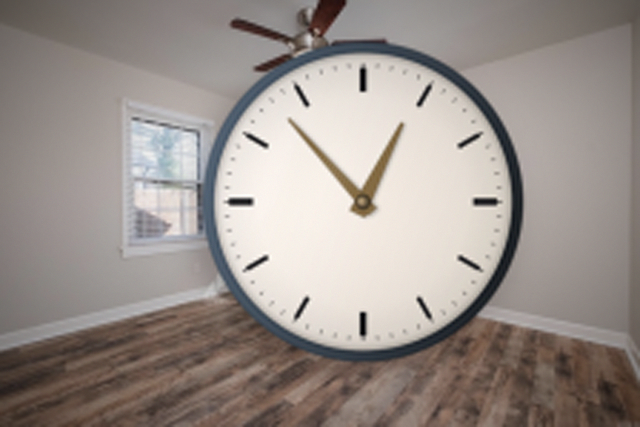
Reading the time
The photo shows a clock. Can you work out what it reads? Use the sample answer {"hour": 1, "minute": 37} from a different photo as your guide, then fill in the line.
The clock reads {"hour": 12, "minute": 53}
